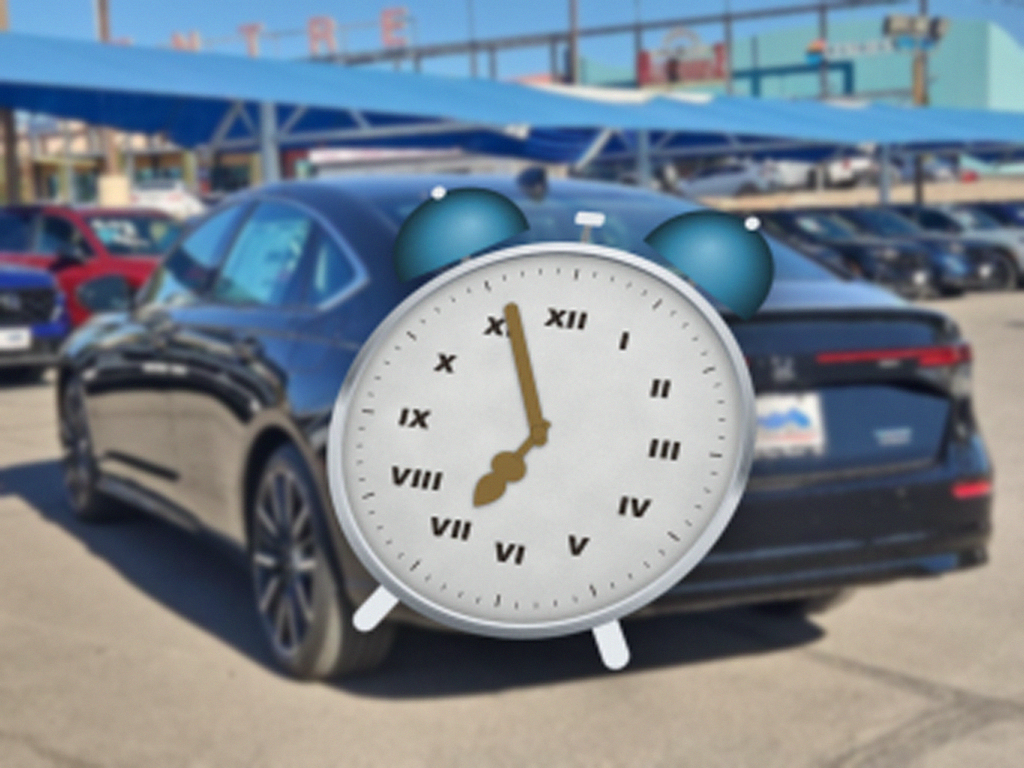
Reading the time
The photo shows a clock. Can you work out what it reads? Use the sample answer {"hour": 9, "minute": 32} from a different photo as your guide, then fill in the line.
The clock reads {"hour": 6, "minute": 56}
